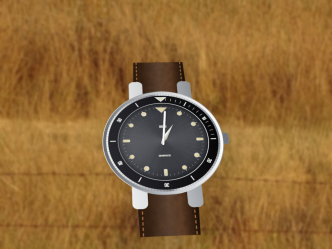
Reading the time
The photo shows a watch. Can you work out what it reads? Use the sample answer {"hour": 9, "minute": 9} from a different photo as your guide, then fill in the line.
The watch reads {"hour": 1, "minute": 1}
